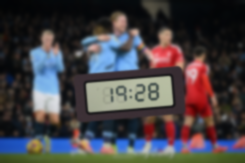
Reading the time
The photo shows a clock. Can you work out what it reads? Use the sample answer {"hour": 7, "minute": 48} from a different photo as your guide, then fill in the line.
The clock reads {"hour": 19, "minute": 28}
